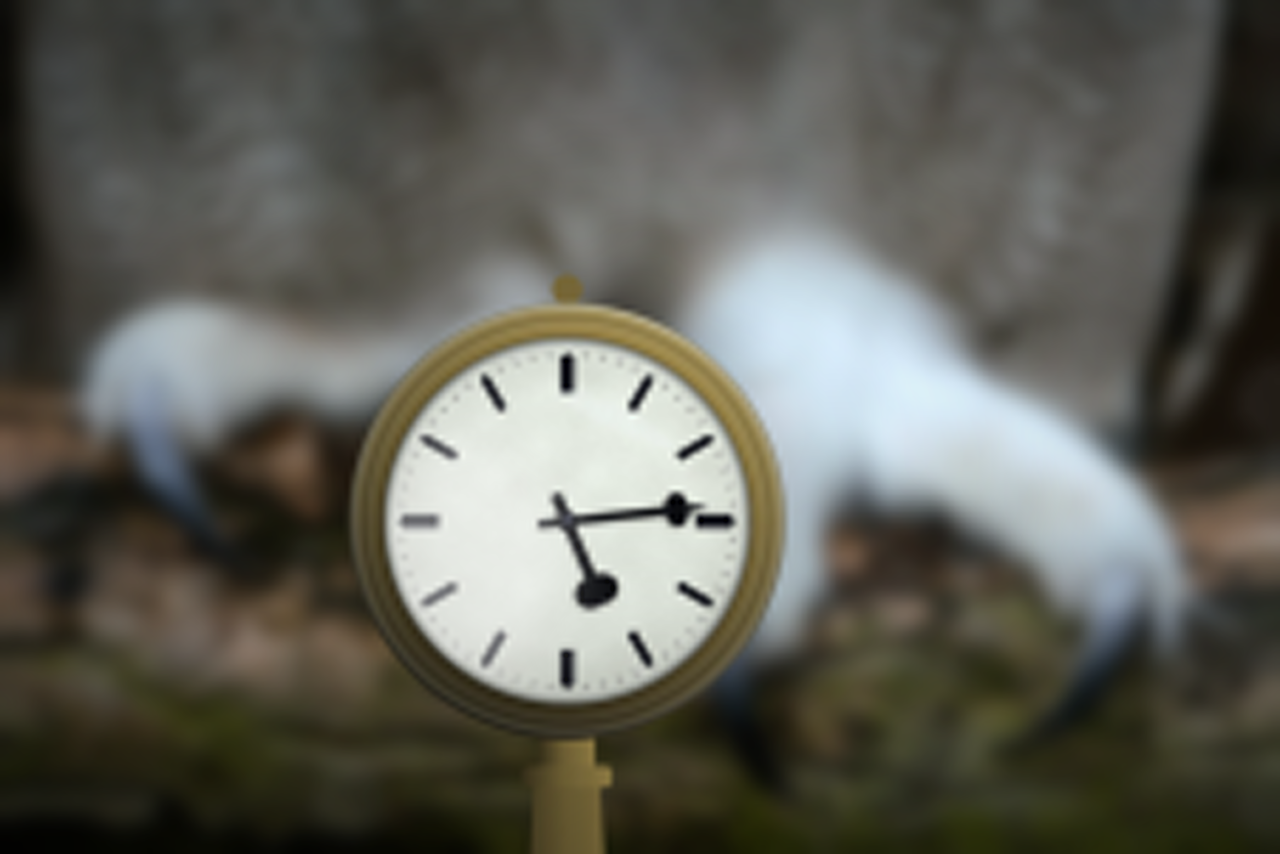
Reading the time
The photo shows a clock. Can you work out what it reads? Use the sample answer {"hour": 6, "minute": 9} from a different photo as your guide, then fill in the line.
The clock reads {"hour": 5, "minute": 14}
